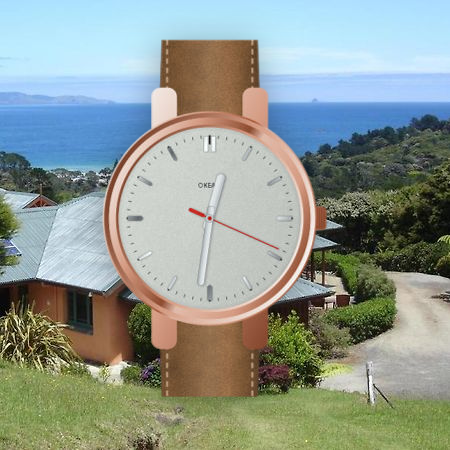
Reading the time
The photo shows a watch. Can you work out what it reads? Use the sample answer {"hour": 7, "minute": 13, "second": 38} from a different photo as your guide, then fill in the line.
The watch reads {"hour": 12, "minute": 31, "second": 19}
